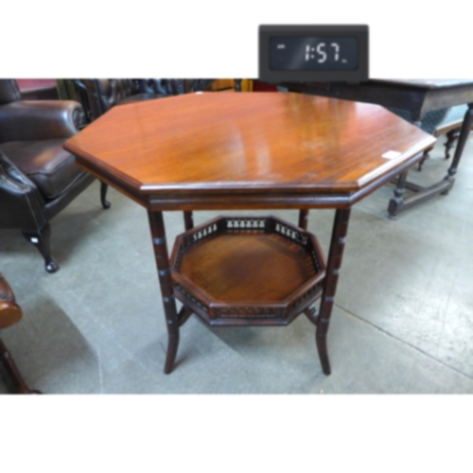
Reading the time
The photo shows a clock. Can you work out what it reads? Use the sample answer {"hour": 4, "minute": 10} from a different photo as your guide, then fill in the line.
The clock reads {"hour": 1, "minute": 57}
